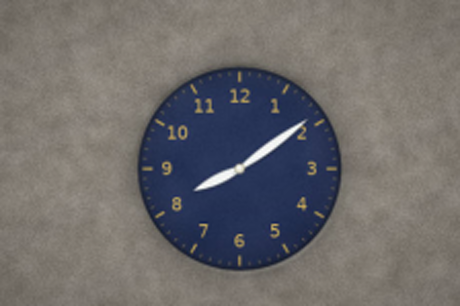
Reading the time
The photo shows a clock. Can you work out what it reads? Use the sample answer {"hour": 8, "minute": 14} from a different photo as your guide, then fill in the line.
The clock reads {"hour": 8, "minute": 9}
